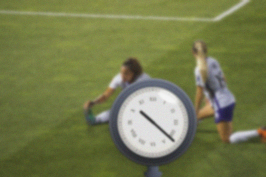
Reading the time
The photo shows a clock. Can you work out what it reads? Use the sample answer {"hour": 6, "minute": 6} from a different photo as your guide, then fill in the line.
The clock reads {"hour": 10, "minute": 22}
